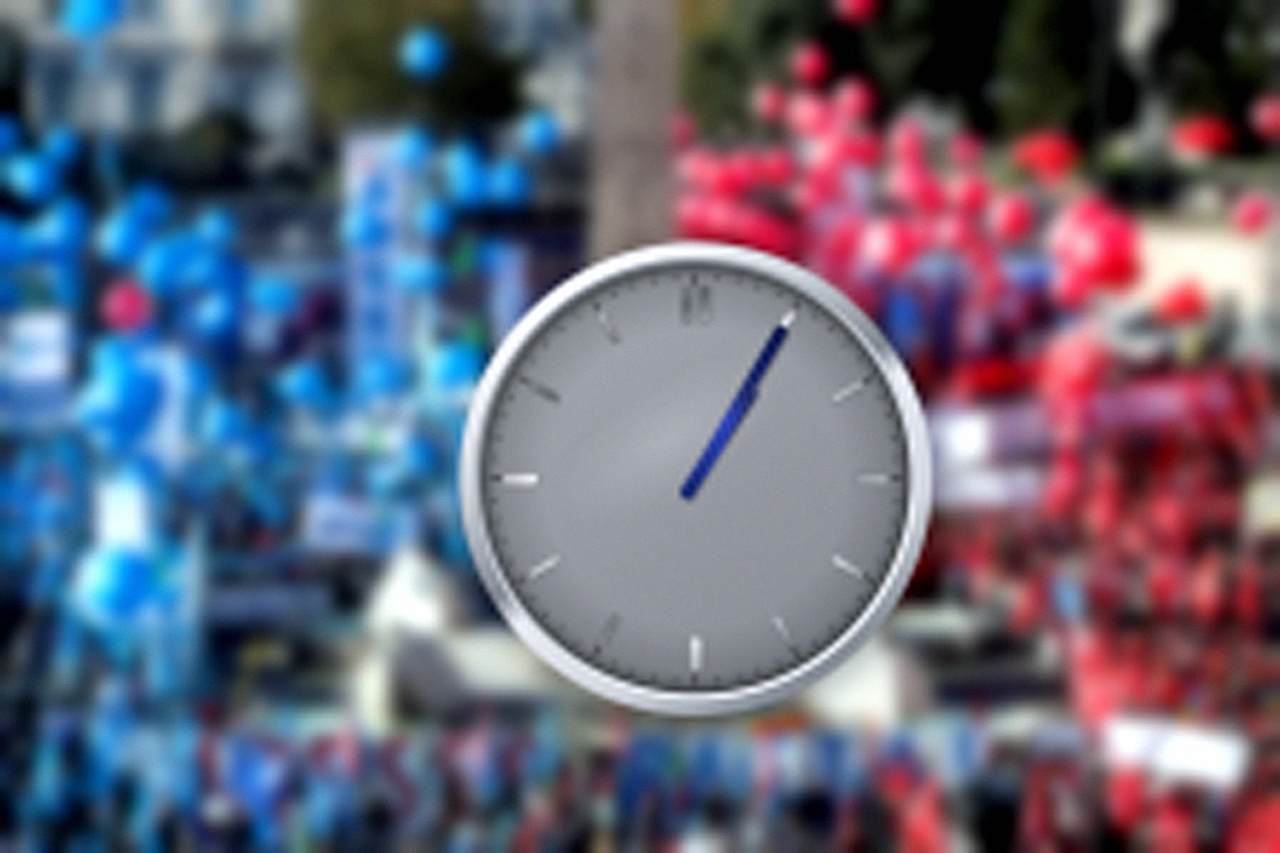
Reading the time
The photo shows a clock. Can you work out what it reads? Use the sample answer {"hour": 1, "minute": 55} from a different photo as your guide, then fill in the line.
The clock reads {"hour": 1, "minute": 5}
